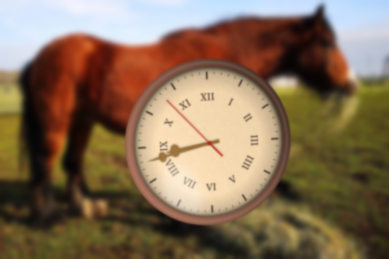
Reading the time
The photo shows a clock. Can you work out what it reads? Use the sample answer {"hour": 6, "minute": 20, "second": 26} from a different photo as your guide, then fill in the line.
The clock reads {"hour": 8, "minute": 42, "second": 53}
